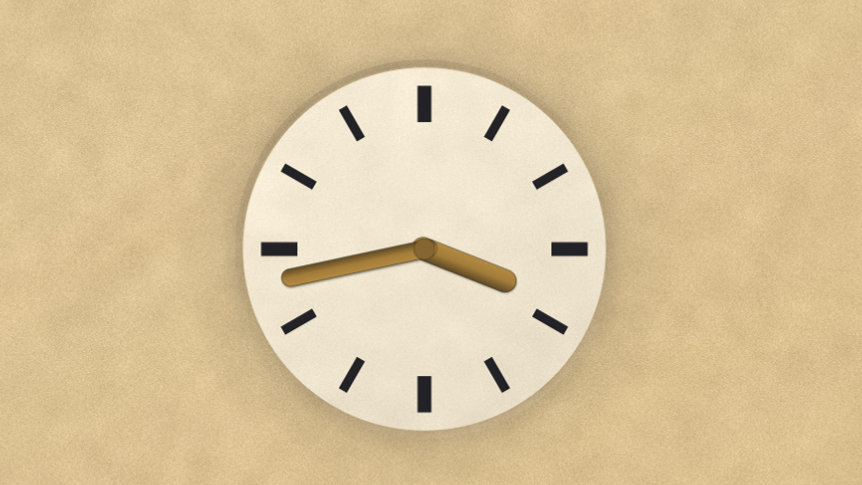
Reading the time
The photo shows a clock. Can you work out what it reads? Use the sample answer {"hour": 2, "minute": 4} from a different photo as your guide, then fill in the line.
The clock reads {"hour": 3, "minute": 43}
